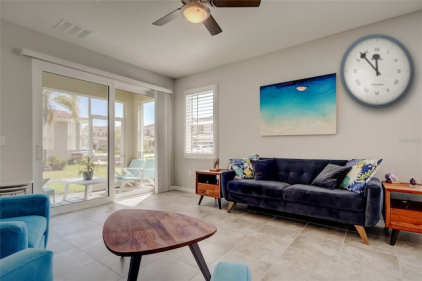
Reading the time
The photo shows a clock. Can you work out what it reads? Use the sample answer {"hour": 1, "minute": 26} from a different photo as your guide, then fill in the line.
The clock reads {"hour": 11, "minute": 53}
